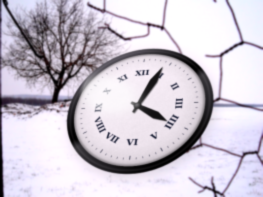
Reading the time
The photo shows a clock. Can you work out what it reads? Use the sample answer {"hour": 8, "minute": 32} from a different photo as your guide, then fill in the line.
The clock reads {"hour": 4, "minute": 4}
